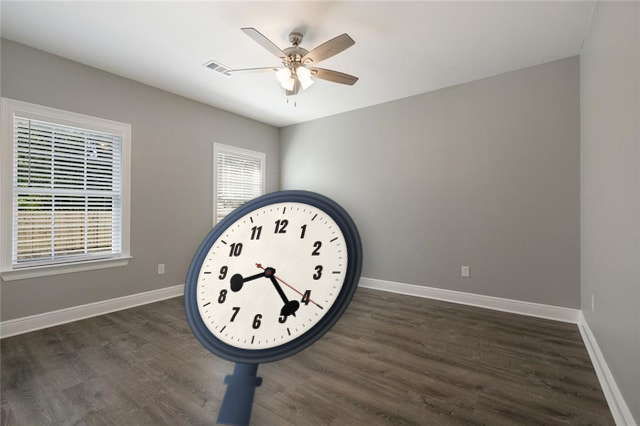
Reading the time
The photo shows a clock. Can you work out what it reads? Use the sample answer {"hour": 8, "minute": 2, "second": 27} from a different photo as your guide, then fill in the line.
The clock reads {"hour": 8, "minute": 23, "second": 20}
